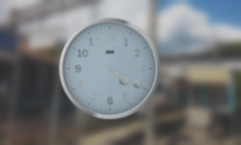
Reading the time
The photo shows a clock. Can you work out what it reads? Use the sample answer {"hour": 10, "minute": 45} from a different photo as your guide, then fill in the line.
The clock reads {"hour": 4, "minute": 20}
